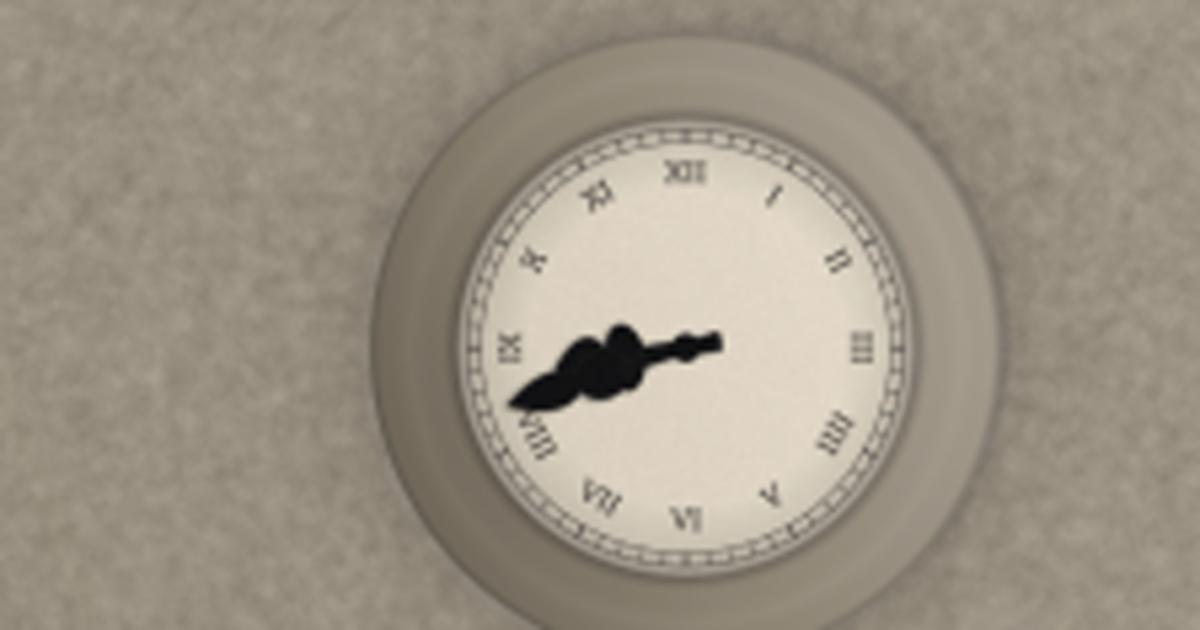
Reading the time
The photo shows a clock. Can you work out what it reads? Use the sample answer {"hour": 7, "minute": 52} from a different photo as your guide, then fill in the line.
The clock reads {"hour": 8, "minute": 42}
